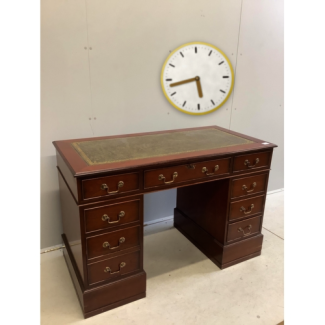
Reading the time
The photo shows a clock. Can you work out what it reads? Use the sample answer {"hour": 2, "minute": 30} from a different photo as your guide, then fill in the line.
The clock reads {"hour": 5, "minute": 43}
